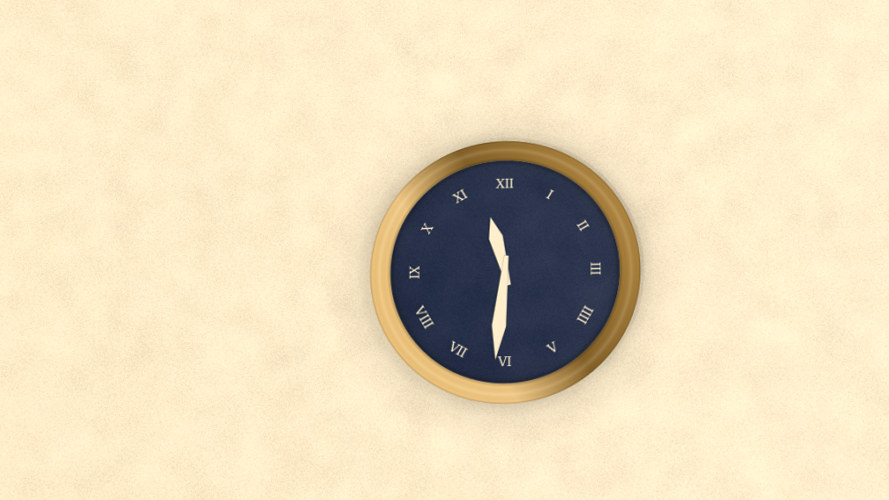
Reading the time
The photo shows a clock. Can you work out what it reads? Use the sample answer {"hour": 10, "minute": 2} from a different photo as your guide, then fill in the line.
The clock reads {"hour": 11, "minute": 31}
